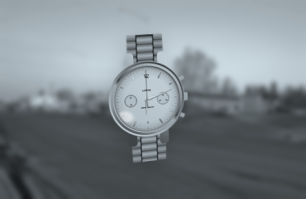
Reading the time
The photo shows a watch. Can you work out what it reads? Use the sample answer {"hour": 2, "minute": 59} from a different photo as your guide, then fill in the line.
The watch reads {"hour": 6, "minute": 12}
